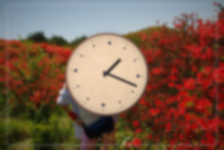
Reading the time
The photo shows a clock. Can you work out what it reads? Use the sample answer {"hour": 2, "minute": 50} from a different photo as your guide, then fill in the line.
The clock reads {"hour": 1, "minute": 18}
